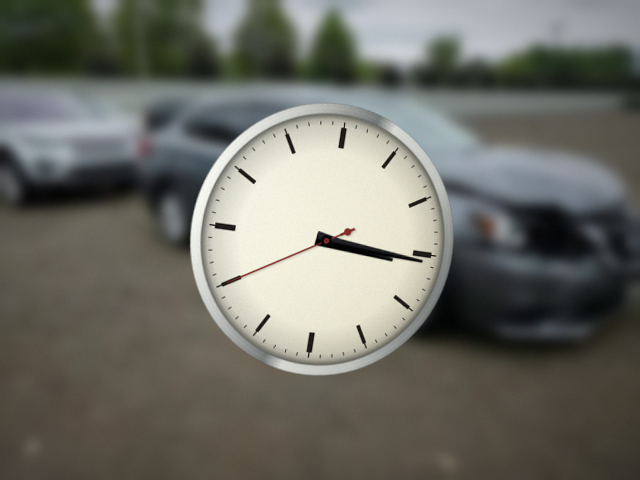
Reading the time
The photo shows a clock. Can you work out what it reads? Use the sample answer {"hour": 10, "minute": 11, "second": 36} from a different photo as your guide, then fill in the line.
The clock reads {"hour": 3, "minute": 15, "second": 40}
